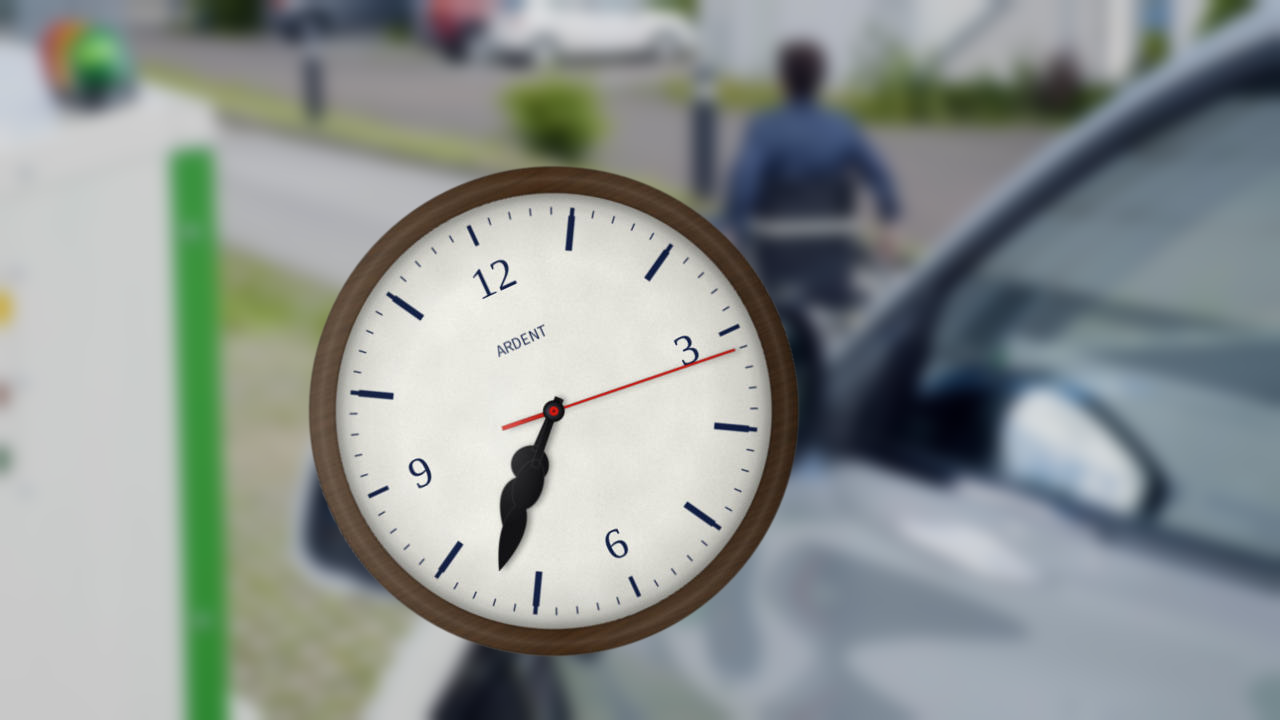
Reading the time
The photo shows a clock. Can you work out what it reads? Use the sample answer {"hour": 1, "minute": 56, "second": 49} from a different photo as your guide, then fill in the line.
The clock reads {"hour": 7, "minute": 37, "second": 16}
